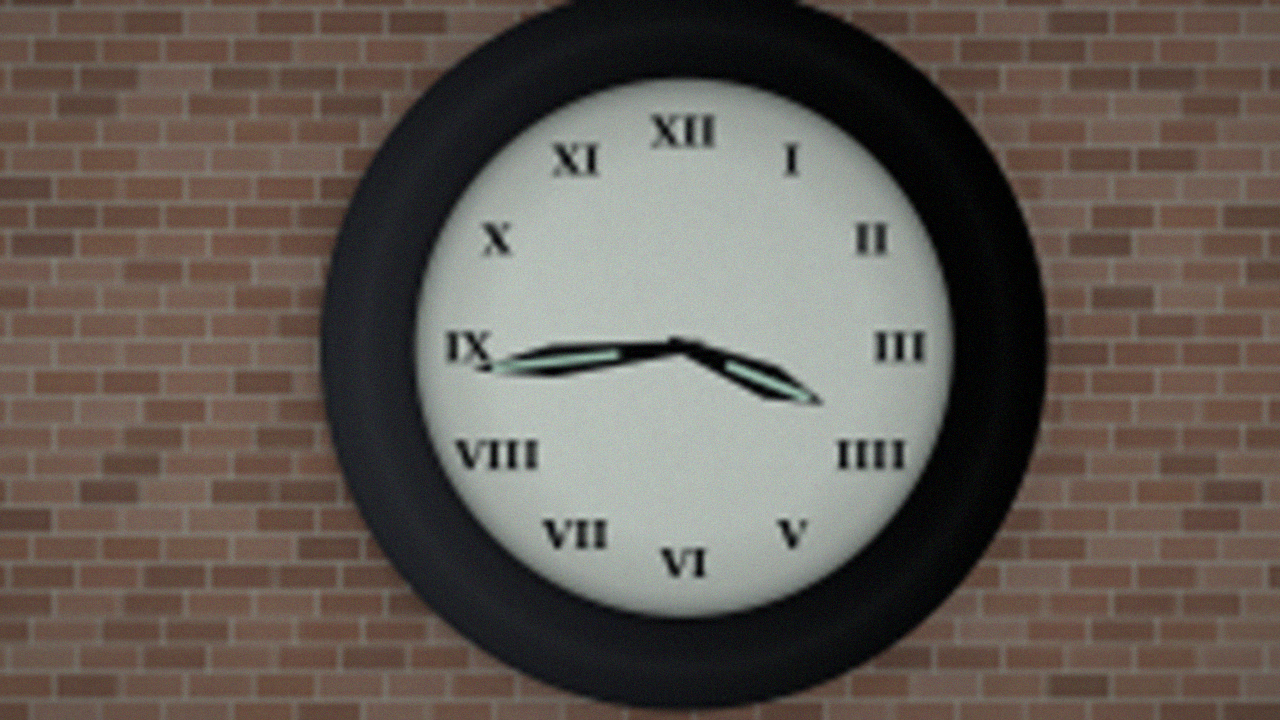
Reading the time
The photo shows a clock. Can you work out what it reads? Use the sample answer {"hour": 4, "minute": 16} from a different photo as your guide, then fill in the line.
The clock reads {"hour": 3, "minute": 44}
